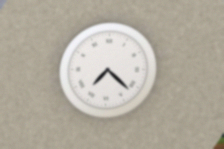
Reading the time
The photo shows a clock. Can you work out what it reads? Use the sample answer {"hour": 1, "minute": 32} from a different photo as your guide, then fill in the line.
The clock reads {"hour": 7, "minute": 22}
